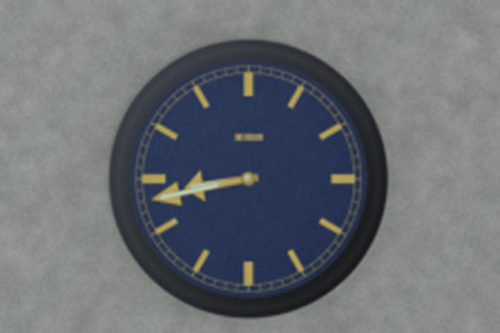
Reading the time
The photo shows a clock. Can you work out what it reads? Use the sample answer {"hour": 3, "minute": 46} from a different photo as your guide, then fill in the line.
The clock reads {"hour": 8, "minute": 43}
